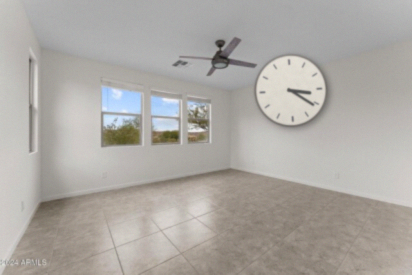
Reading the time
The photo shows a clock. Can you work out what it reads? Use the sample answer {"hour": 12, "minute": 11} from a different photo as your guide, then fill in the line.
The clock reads {"hour": 3, "minute": 21}
